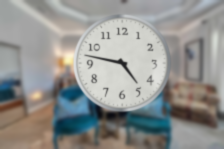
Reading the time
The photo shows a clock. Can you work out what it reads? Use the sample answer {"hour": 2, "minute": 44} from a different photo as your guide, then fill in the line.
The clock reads {"hour": 4, "minute": 47}
